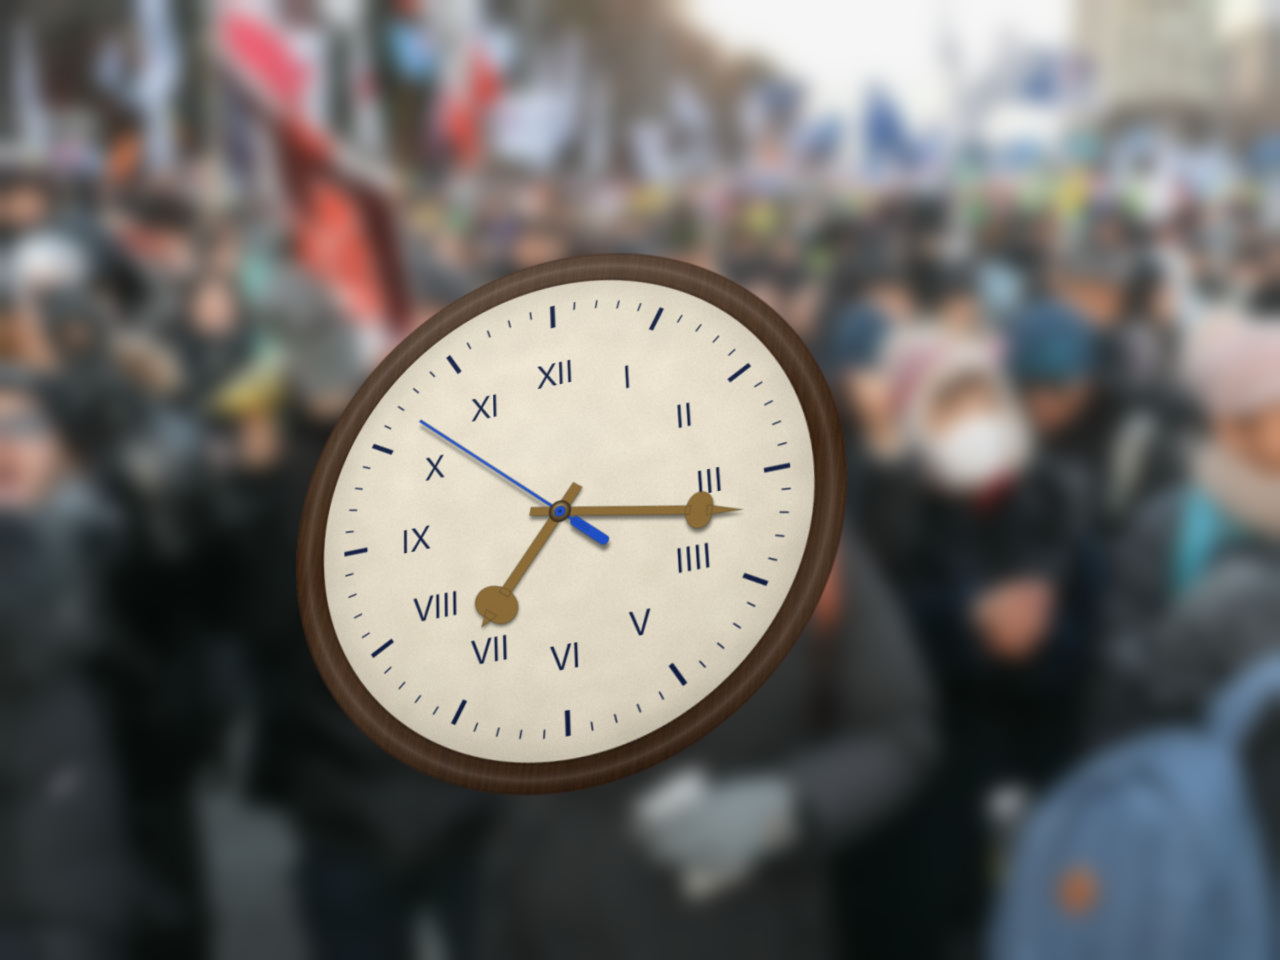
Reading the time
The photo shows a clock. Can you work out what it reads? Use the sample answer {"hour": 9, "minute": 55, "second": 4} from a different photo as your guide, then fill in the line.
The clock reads {"hour": 7, "minute": 16, "second": 52}
